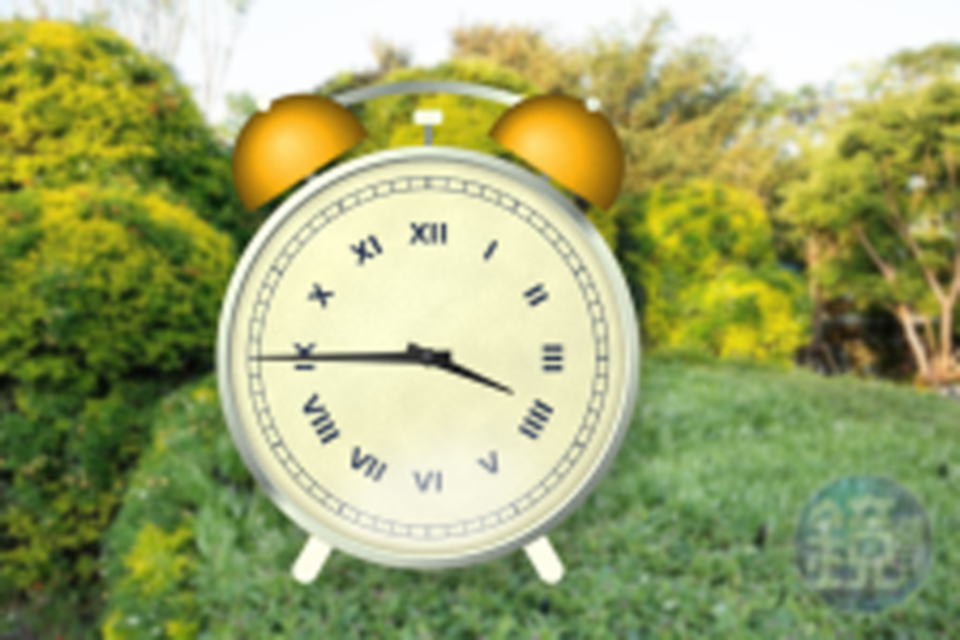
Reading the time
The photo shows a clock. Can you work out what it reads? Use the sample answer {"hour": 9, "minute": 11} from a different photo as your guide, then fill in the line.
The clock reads {"hour": 3, "minute": 45}
